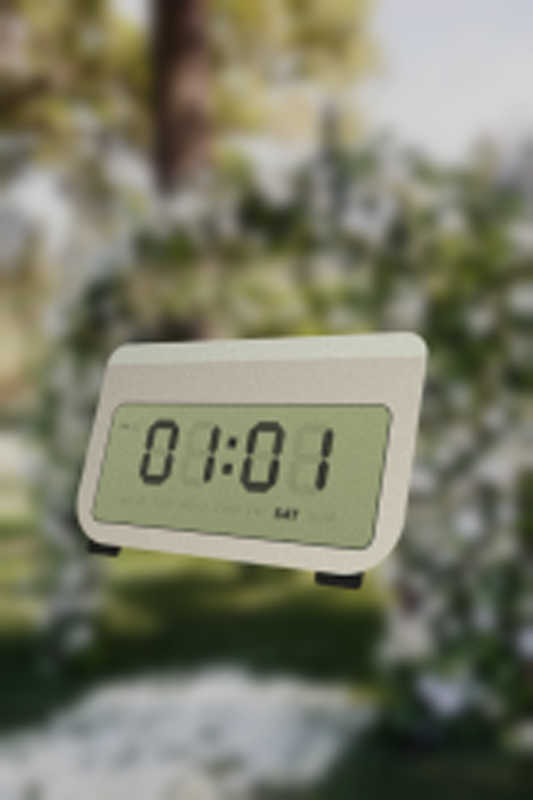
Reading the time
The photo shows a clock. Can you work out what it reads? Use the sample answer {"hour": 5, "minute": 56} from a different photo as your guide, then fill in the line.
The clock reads {"hour": 1, "minute": 1}
